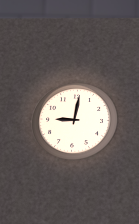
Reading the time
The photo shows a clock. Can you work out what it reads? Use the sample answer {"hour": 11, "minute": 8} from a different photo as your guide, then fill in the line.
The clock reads {"hour": 9, "minute": 1}
